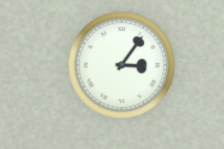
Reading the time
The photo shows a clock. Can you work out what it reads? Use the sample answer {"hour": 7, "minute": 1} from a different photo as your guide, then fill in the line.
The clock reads {"hour": 3, "minute": 6}
